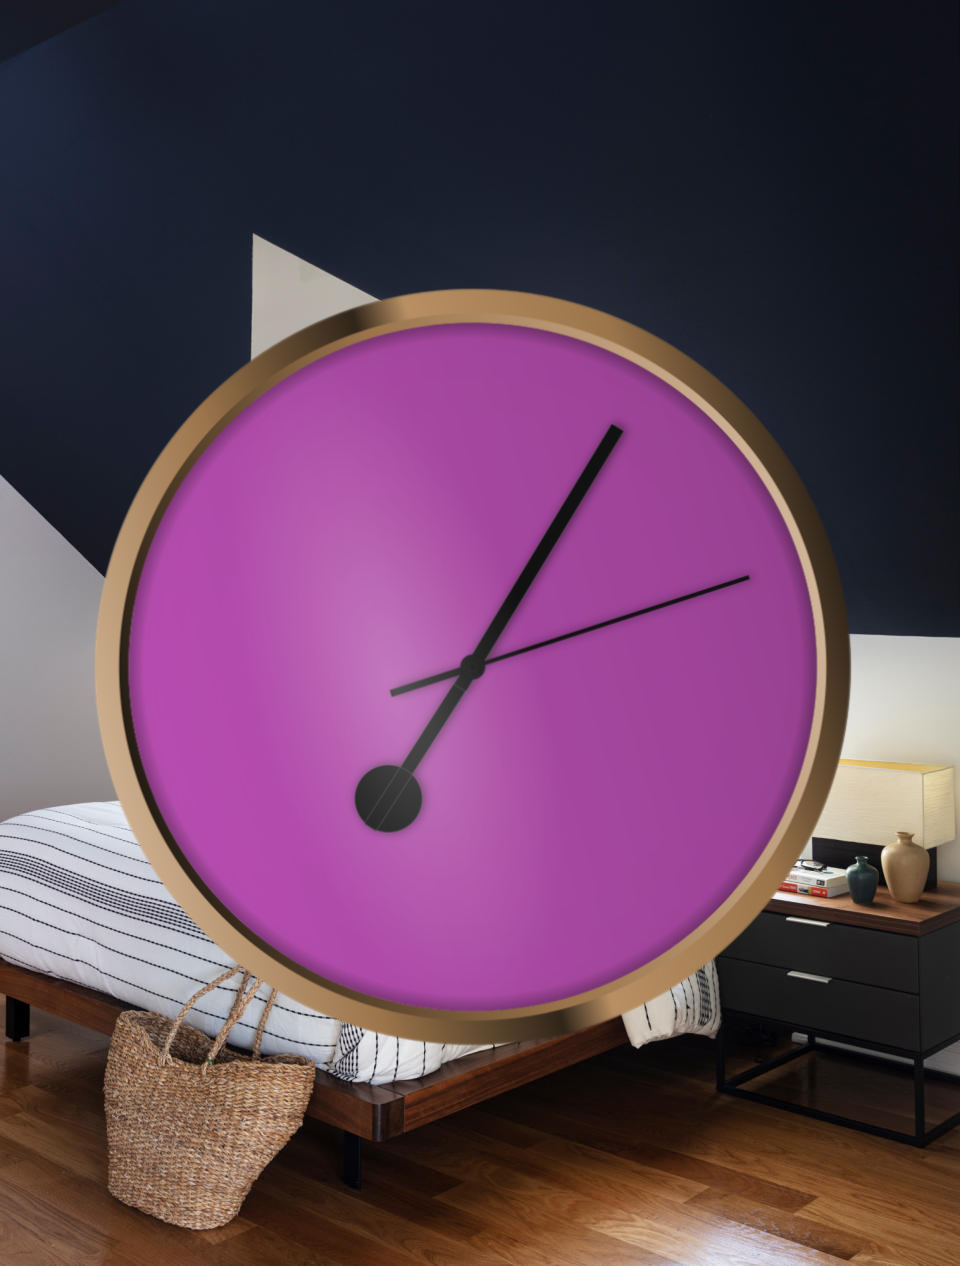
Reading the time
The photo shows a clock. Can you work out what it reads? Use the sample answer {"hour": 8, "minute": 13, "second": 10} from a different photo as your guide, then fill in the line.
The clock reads {"hour": 7, "minute": 5, "second": 12}
